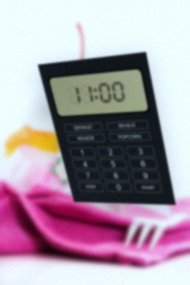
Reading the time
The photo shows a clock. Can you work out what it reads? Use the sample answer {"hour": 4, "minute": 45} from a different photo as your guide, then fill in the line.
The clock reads {"hour": 11, "minute": 0}
